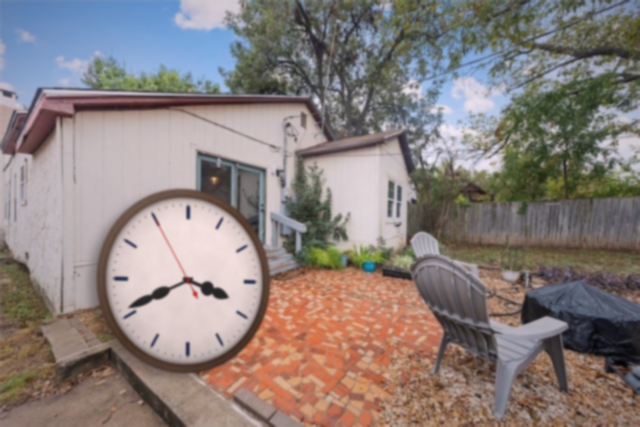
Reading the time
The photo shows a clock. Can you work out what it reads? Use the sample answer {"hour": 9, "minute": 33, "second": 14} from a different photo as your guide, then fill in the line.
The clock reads {"hour": 3, "minute": 40, "second": 55}
